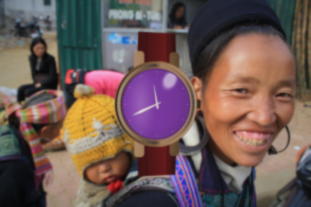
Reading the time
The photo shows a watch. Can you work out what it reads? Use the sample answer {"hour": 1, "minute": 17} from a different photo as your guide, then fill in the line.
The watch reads {"hour": 11, "minute": 41}
